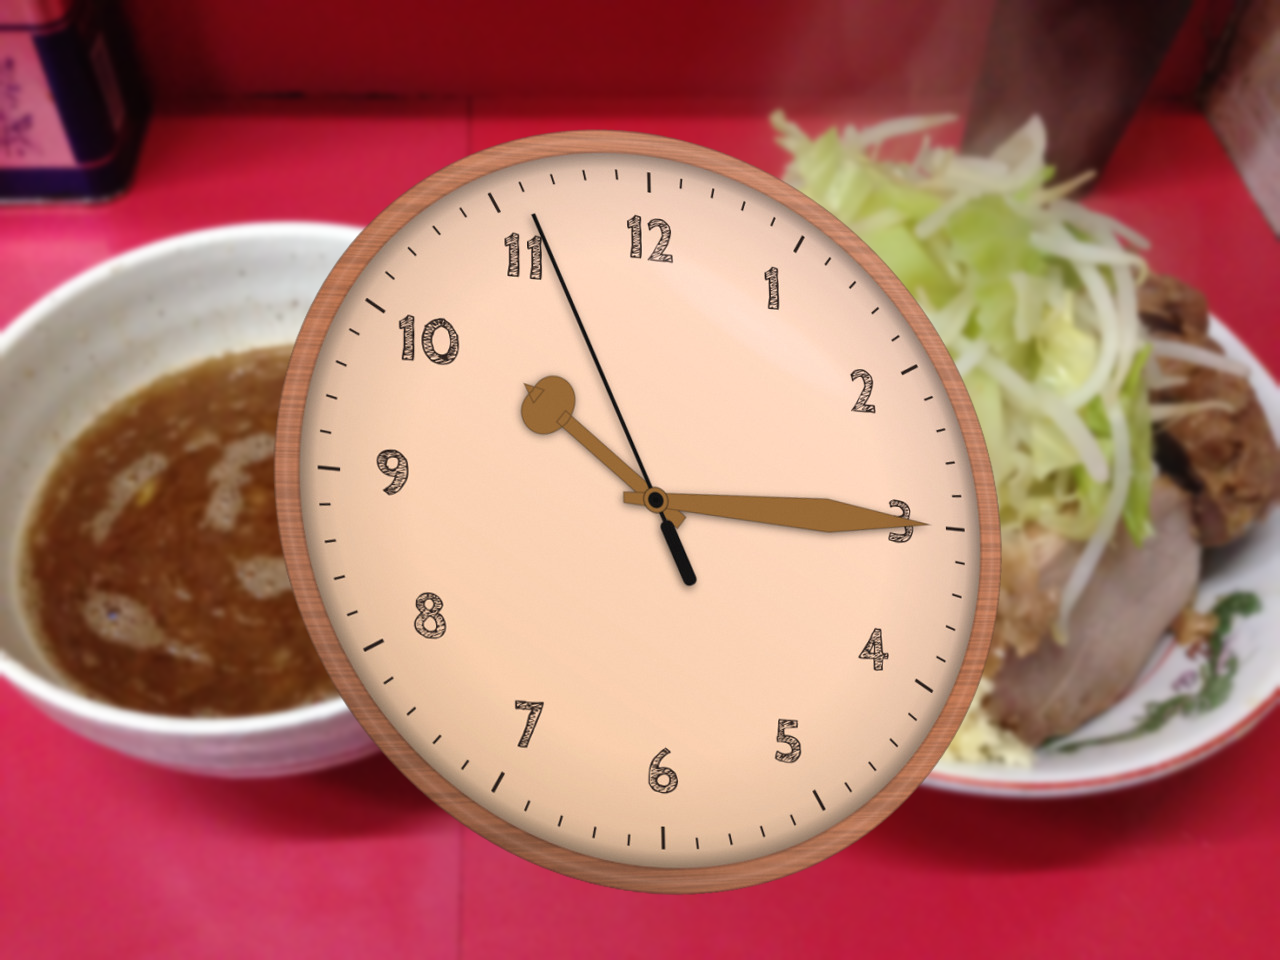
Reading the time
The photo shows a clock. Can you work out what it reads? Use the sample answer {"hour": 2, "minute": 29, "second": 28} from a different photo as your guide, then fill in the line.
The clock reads {"hour": 10, "minute": 14, "second": 56}
